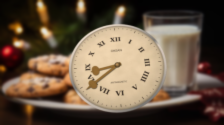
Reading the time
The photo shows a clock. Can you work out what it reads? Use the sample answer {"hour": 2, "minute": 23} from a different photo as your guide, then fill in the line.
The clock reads {"hour": 8, "minute": 39}
